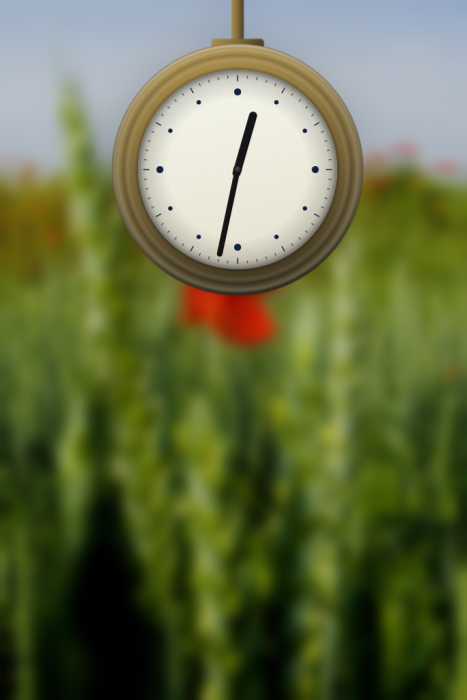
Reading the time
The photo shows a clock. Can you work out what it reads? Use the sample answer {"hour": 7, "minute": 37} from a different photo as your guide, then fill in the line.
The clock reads {"hour": 12, "minute": 32}
